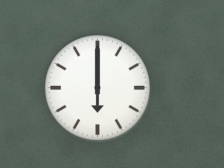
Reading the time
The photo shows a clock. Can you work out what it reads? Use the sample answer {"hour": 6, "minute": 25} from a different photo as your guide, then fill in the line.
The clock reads {"hour": 6, "minute": 0}
